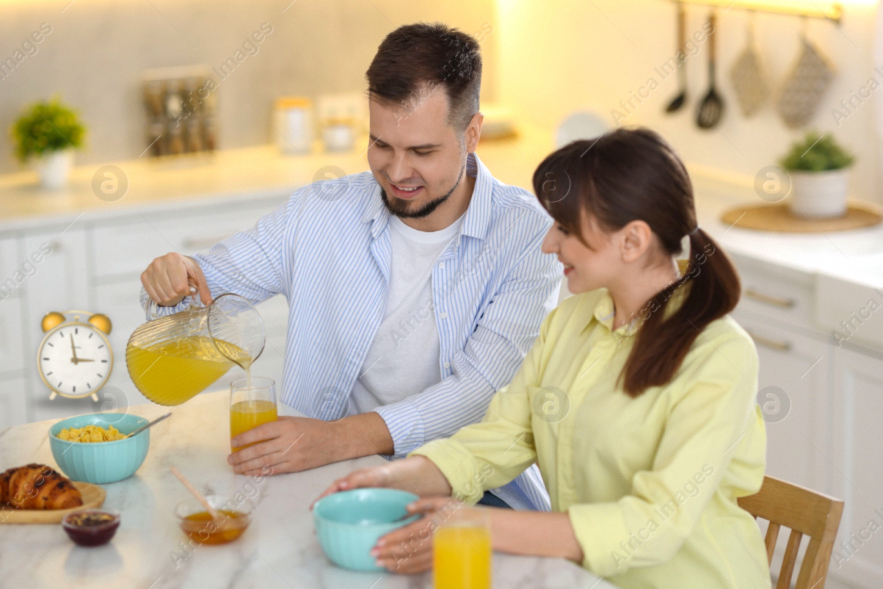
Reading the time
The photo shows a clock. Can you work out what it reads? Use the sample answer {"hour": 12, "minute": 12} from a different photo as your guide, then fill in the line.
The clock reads {"hour": 2, "minute": 58}
